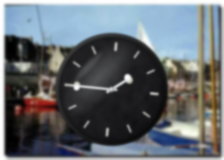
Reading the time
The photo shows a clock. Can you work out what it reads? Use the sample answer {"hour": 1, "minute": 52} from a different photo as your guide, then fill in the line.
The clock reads {"hour": 1, "minute": 45}
